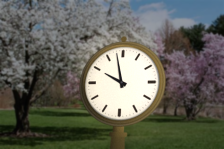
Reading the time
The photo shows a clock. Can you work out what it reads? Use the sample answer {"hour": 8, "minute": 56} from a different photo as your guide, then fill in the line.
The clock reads {"hour": 9, "minute": 58}
